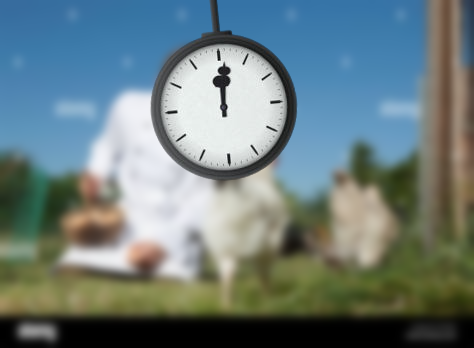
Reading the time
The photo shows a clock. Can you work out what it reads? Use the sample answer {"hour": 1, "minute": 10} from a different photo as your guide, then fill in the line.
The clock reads {"hour": 12, "minute": 1}
